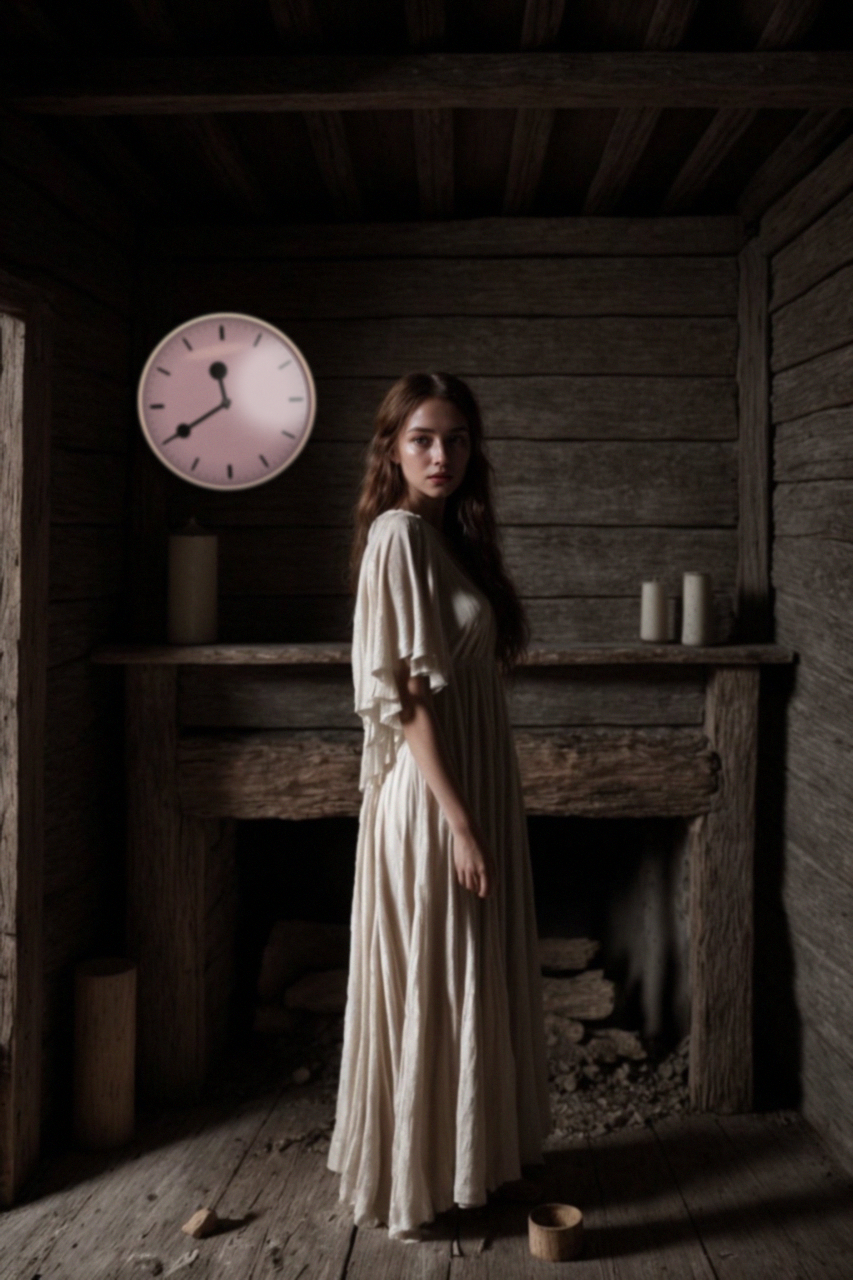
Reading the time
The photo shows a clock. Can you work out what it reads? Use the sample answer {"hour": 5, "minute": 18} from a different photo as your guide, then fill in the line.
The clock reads {"hour": 11, "minute": 40}
